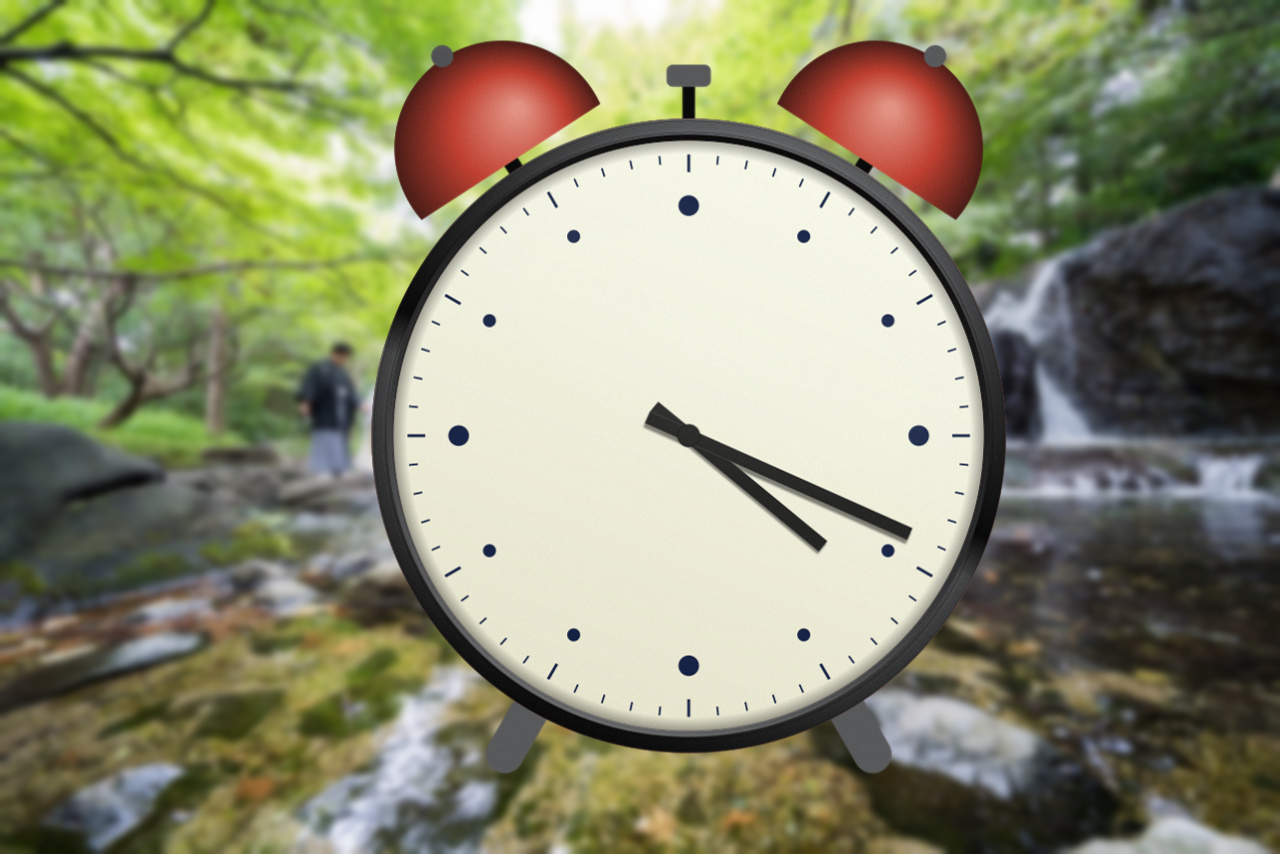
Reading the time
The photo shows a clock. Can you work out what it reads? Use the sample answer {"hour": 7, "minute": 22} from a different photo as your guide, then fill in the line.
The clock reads {"hour": 4, "minute": 19}
